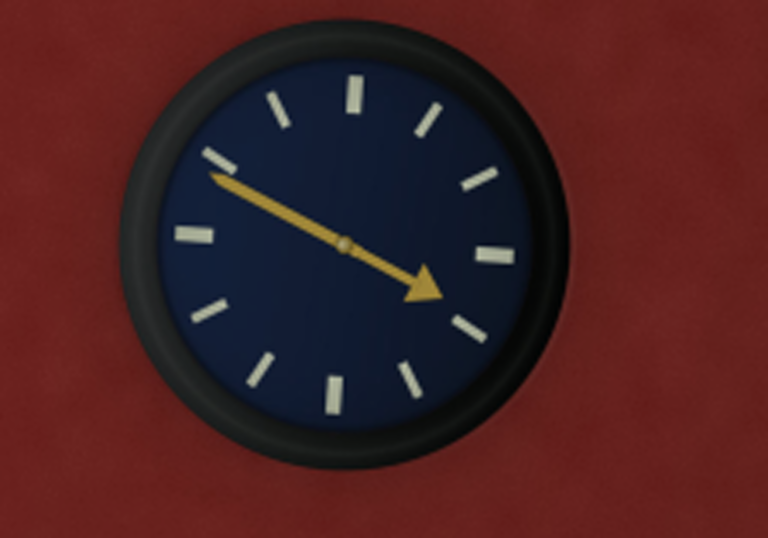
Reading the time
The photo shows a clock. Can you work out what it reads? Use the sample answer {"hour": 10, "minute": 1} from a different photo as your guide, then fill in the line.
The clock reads {"hour": 3, "minute": 49}
